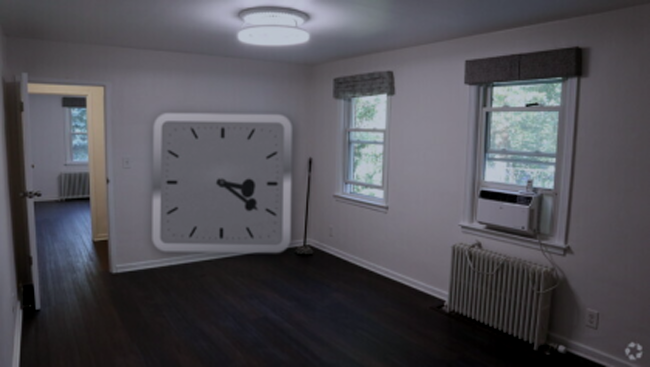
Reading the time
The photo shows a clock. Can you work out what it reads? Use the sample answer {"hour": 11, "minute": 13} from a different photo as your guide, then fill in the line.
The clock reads {"hour": 3, "minute": 21}
